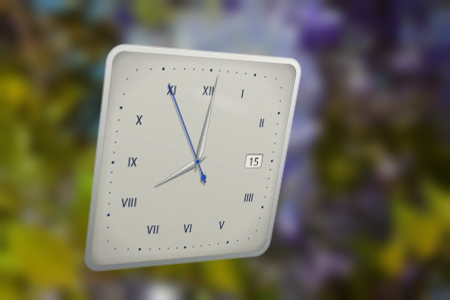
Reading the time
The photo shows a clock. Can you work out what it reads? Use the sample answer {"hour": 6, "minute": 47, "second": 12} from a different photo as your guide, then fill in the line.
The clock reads {"hour": 8, "minute": 0, "second": 55}
